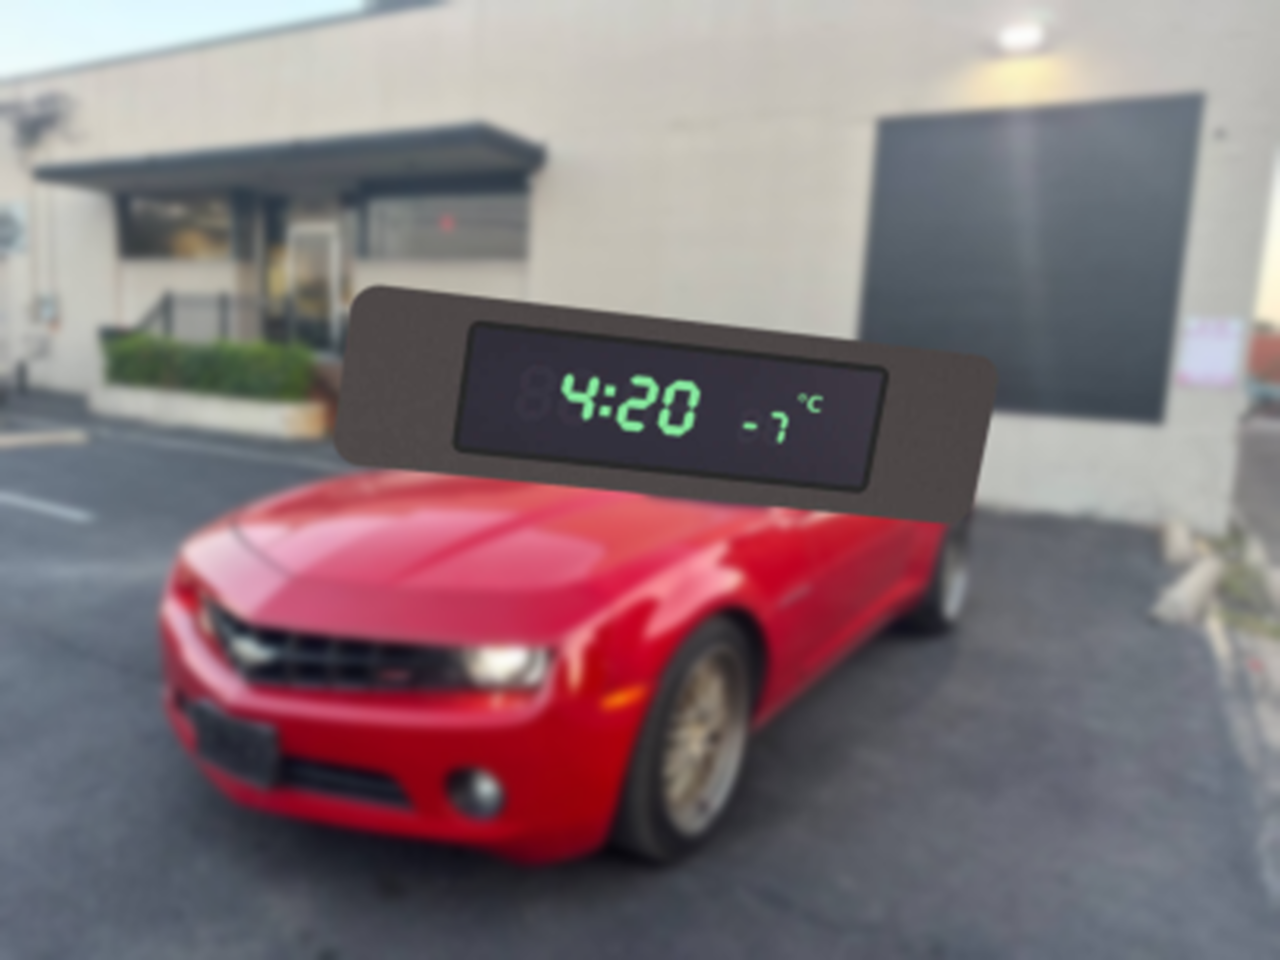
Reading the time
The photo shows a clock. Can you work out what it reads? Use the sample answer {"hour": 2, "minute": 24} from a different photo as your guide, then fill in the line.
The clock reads {"hour": 4, "minute": 20}
